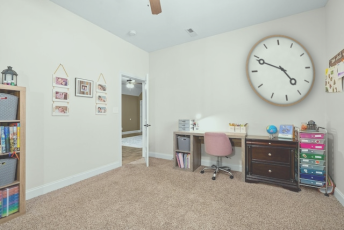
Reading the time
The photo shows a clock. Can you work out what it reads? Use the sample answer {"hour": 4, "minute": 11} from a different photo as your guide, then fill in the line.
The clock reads {"hour": 4, "minute": 49}
